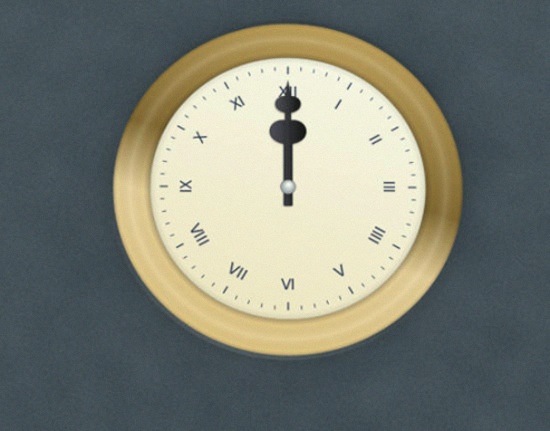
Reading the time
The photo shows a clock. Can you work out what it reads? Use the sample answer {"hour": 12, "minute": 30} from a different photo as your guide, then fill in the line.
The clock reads {"hour": 12, "minute": 0}
